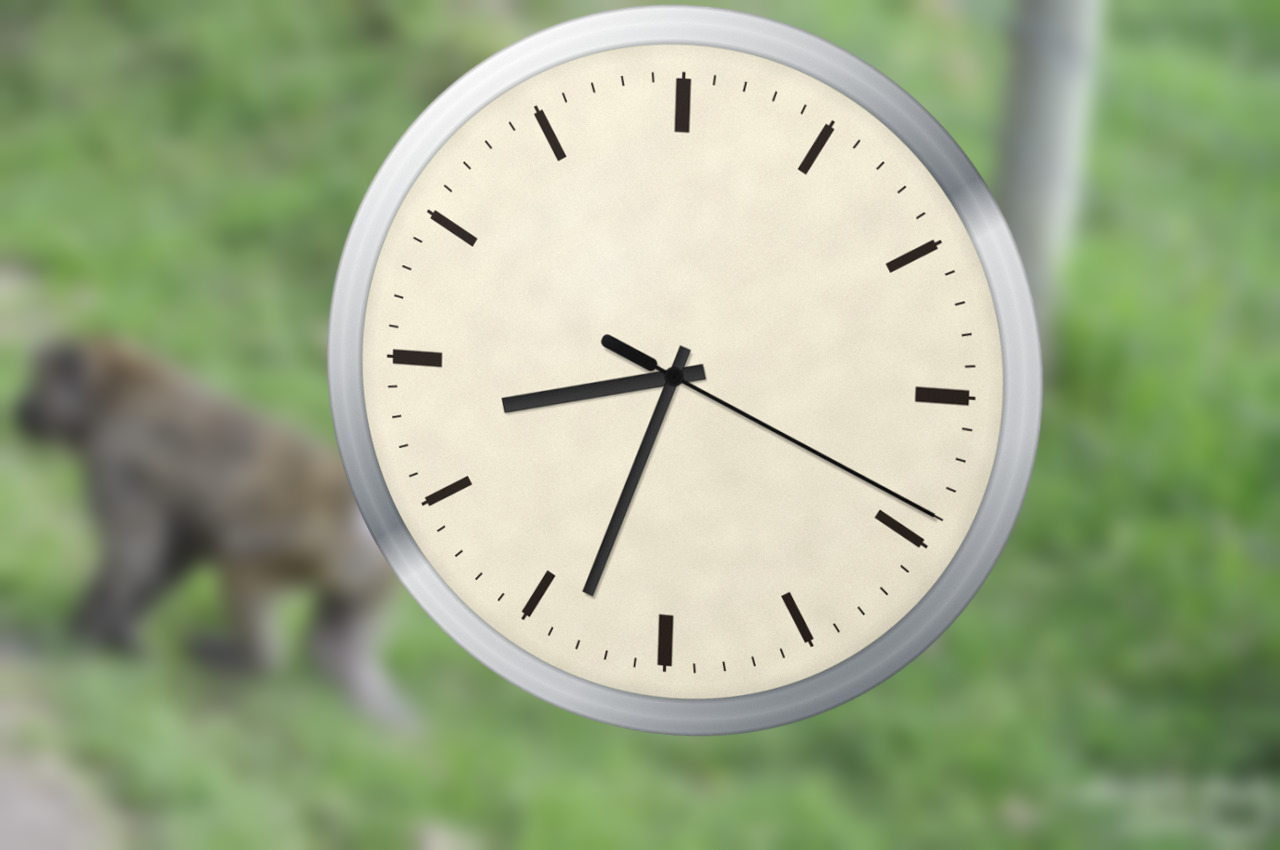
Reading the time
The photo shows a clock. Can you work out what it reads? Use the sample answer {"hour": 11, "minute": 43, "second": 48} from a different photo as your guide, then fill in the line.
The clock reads {"hour": 8, "minute": 33, "second": 19}
